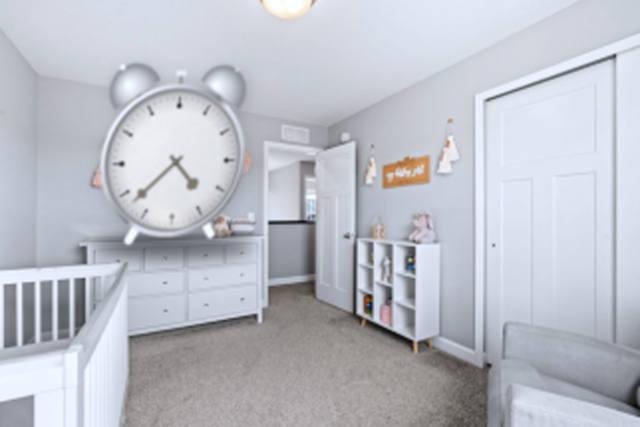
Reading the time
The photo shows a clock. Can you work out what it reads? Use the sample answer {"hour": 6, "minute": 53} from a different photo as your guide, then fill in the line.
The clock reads {"hour": 4, "minute": 38}
